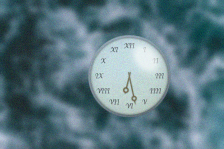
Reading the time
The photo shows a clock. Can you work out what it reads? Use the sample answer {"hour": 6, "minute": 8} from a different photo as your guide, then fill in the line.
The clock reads {"hour": 6, "minute": 28}
